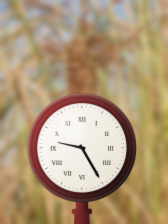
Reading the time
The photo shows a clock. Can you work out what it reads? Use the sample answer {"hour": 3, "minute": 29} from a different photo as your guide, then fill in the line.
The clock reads {"hour": 9, "minute": 25}
